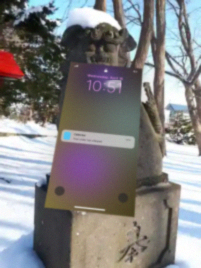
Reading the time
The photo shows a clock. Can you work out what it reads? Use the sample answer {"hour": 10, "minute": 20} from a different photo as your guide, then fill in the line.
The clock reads {"hour": 10, "minute": 51}
